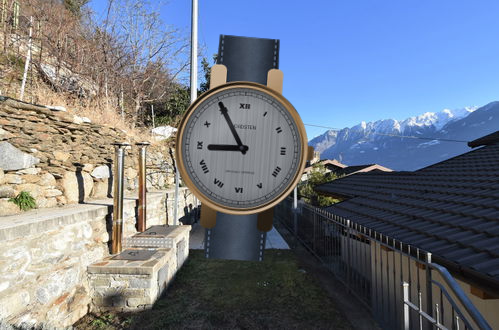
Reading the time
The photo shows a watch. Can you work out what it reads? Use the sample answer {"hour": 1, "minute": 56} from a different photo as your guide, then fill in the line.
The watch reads {"hour": 8, "minute": 55}
